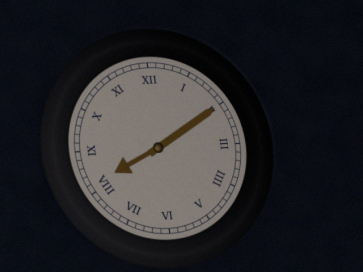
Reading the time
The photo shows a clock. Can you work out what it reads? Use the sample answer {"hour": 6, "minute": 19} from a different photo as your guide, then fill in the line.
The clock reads {"hour": 8, "minute": 10}
